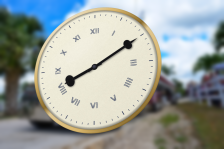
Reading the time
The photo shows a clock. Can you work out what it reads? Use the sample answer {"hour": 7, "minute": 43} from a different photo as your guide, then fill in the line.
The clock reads {"hour": 8, "minute": 10}
